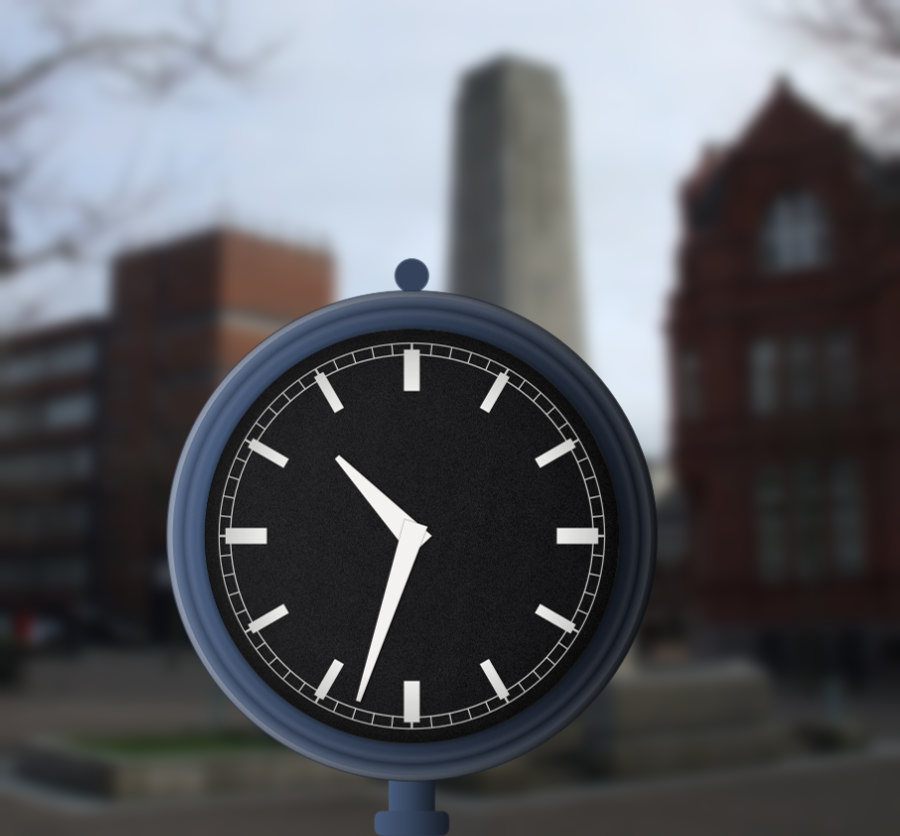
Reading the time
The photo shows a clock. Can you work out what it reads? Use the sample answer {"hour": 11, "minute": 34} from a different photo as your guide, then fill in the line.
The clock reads {"hour": 10, "minute": 33}
